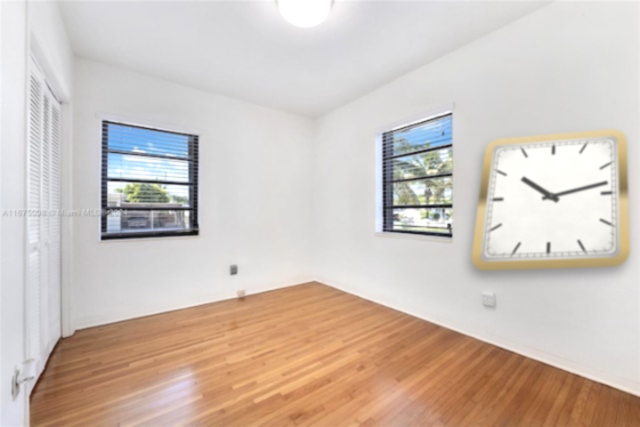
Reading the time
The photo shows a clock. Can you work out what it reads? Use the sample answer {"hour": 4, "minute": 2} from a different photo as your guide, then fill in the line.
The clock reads {"hour": 10, "minute": 13}
